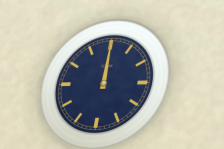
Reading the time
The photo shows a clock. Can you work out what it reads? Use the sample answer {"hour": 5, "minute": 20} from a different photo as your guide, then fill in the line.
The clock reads {"hour": 12, "minute": 0}
